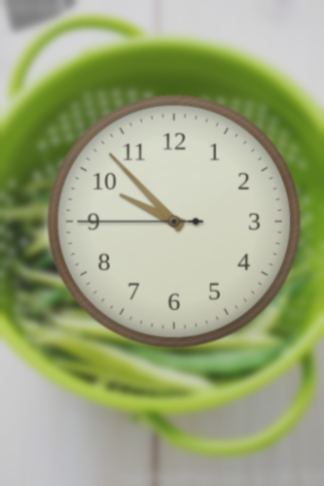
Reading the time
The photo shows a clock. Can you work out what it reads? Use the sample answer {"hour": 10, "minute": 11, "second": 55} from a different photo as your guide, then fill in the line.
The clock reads {"hour": 9, "minute": 52, "second": 45}
